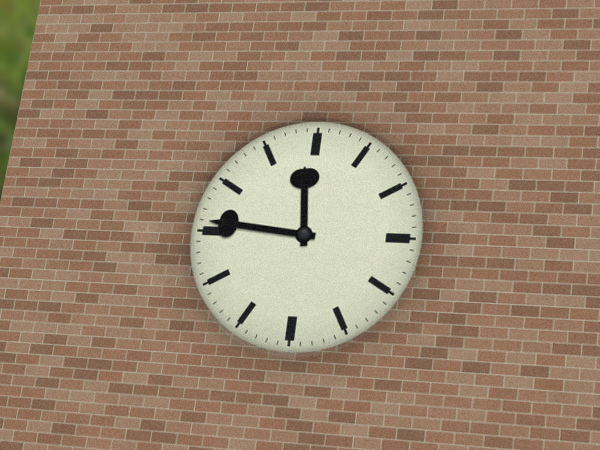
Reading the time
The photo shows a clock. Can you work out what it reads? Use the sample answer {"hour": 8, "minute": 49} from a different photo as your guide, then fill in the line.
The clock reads {"hour": 11, "minute": 46}
